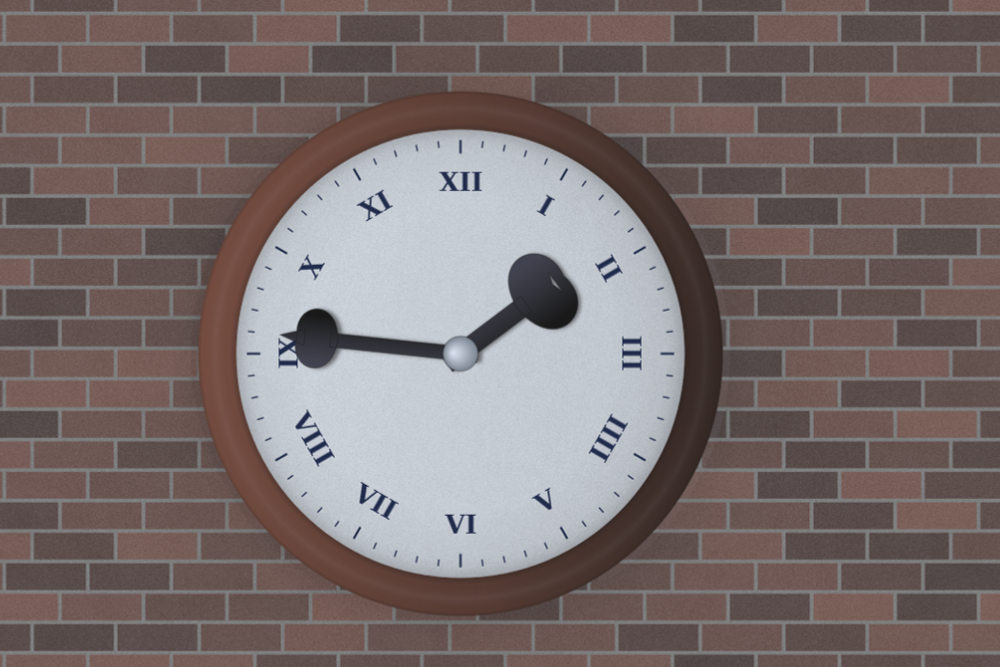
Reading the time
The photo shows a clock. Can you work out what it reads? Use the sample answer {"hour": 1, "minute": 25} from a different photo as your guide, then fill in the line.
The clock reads {"hour": 1, "minute": 46}
